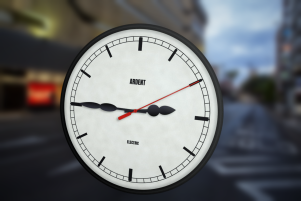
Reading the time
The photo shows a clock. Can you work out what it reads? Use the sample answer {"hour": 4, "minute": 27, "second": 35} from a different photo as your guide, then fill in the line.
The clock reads {"hour": 2, "minute": 45, "second": 10}
